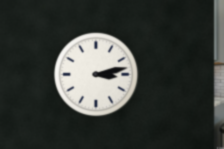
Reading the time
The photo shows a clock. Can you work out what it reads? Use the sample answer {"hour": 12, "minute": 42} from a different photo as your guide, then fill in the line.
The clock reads {"hour": 3, "minute": 13}
